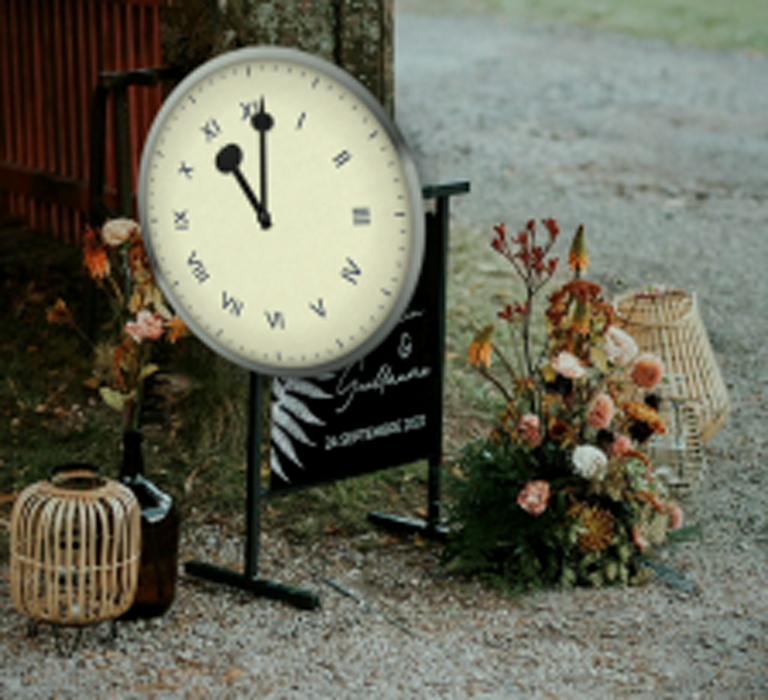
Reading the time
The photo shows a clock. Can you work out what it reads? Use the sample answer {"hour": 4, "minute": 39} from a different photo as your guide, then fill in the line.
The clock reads {"hour": 11, "minute": 1}
